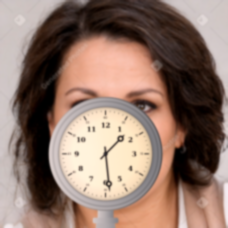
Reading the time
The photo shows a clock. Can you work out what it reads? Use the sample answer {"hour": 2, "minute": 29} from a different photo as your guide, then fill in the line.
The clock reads {"hour": 1, "minute": 29}
